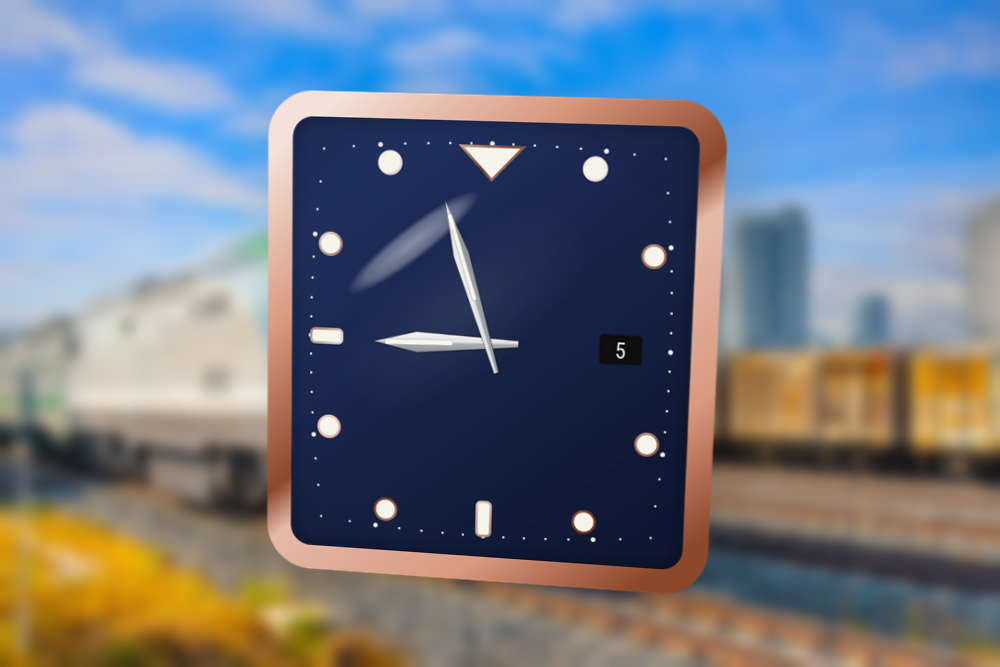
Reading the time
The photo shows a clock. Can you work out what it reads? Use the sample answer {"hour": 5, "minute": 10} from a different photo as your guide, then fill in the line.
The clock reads {"hour": 8, "minute": 57}
